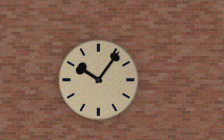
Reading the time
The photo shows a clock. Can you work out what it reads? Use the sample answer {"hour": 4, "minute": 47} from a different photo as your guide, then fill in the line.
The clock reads {"hour": 10, "minute": 6}
